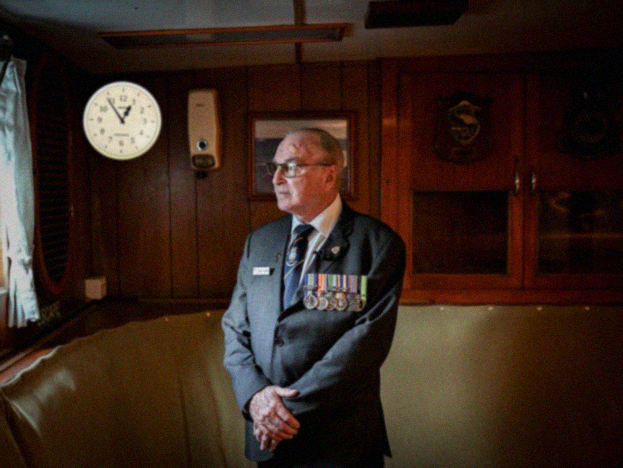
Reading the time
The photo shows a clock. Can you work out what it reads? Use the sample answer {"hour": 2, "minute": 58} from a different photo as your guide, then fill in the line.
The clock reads {"hour": 12, "minute": 54}
